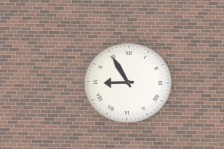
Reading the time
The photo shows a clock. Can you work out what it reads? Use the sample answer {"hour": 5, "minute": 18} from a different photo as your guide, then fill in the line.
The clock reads {"hour": 8, "minute": 55}
